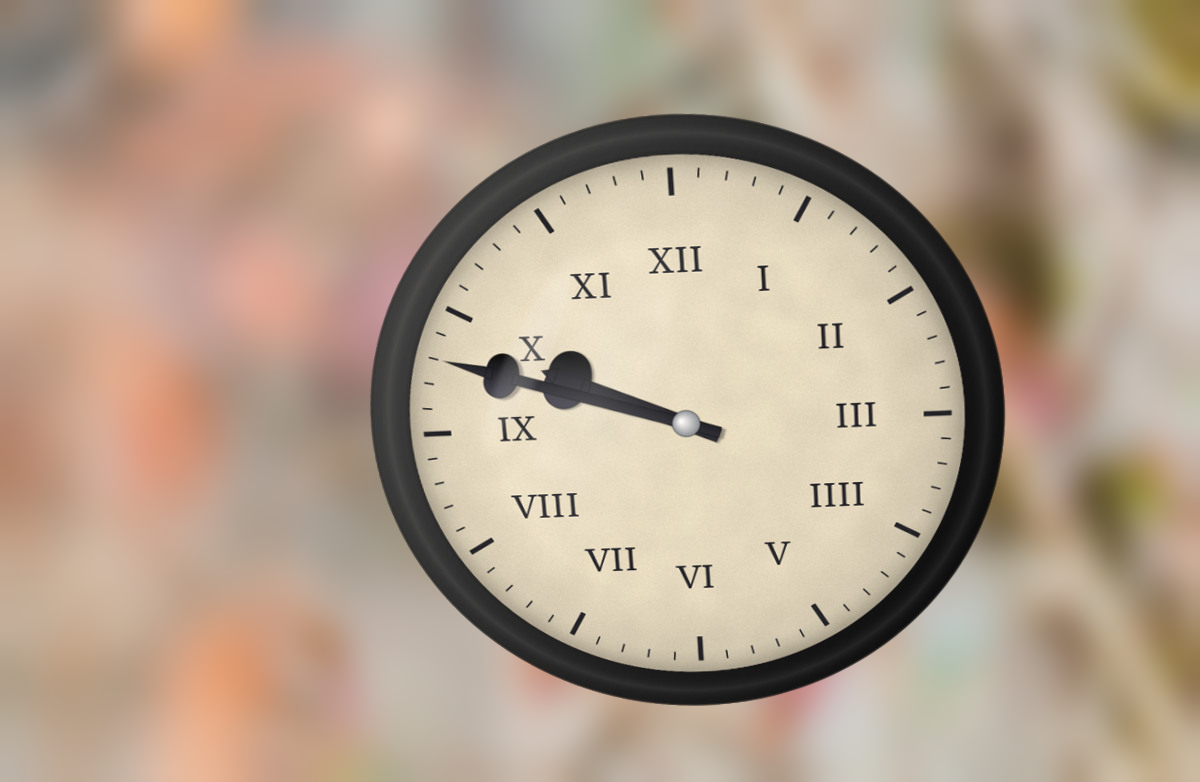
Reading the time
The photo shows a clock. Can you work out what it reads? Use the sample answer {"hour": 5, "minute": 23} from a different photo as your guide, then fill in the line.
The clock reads {"hour": 9, "minute": 48}
